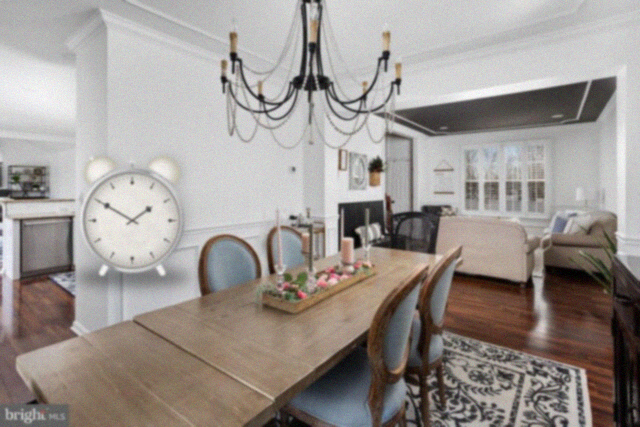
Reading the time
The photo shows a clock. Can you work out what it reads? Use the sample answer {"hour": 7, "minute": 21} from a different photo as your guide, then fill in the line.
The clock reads {"hour": 1, "minute": 50}
